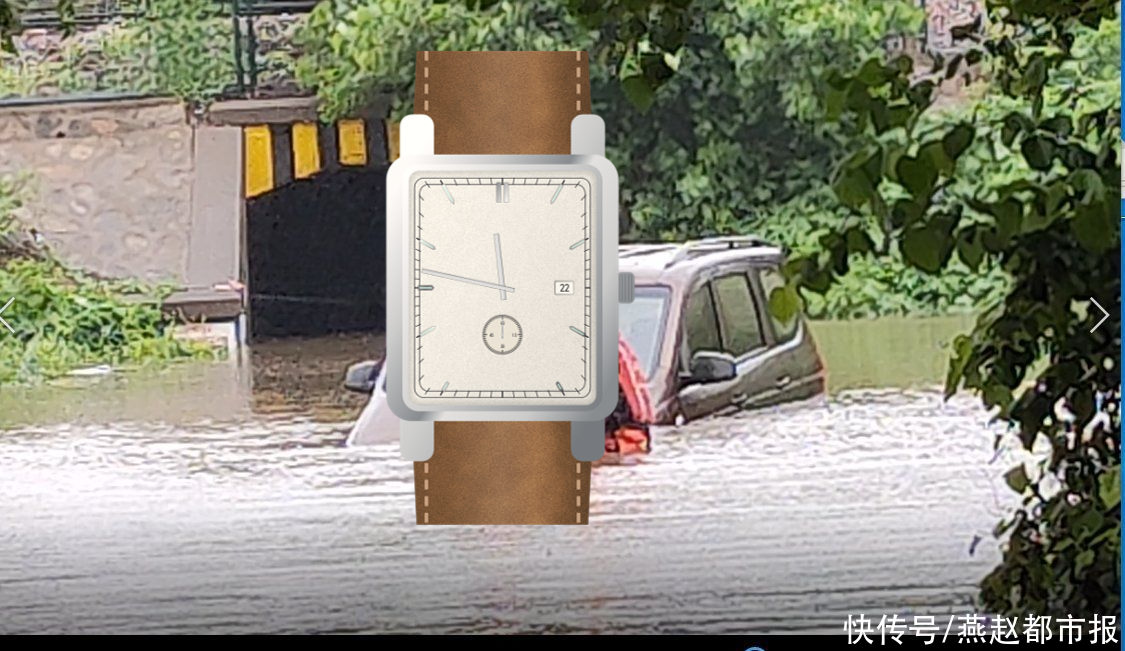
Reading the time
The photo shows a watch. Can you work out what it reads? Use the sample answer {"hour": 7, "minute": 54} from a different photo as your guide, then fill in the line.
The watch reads {"hour": 11, "minute": 47}
